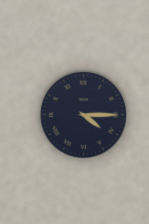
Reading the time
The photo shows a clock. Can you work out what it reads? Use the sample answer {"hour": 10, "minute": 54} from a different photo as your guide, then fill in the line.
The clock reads {"hour": 4, "minute": 15}
